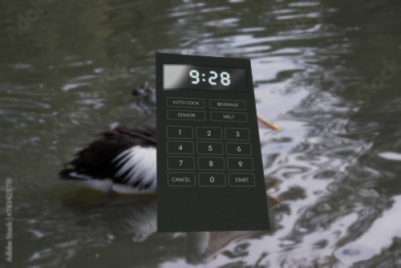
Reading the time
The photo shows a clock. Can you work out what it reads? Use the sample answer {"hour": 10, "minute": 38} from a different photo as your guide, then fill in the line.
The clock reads {"hour": 9, "minute": 28}
